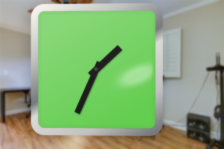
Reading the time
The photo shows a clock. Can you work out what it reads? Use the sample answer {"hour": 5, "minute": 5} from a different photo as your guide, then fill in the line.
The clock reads {"hour": 1, "minute": 34}
